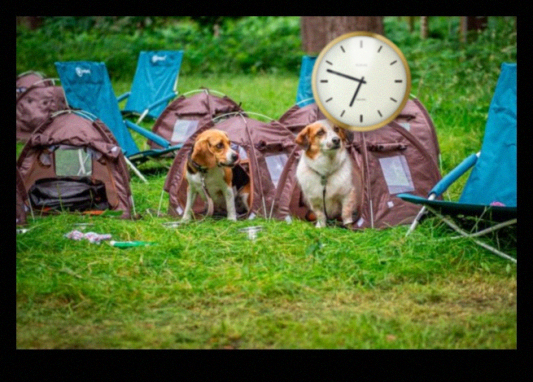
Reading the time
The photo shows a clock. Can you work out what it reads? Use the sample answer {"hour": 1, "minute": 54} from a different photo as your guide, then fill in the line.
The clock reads {"hour": 6, "minute": 48}
